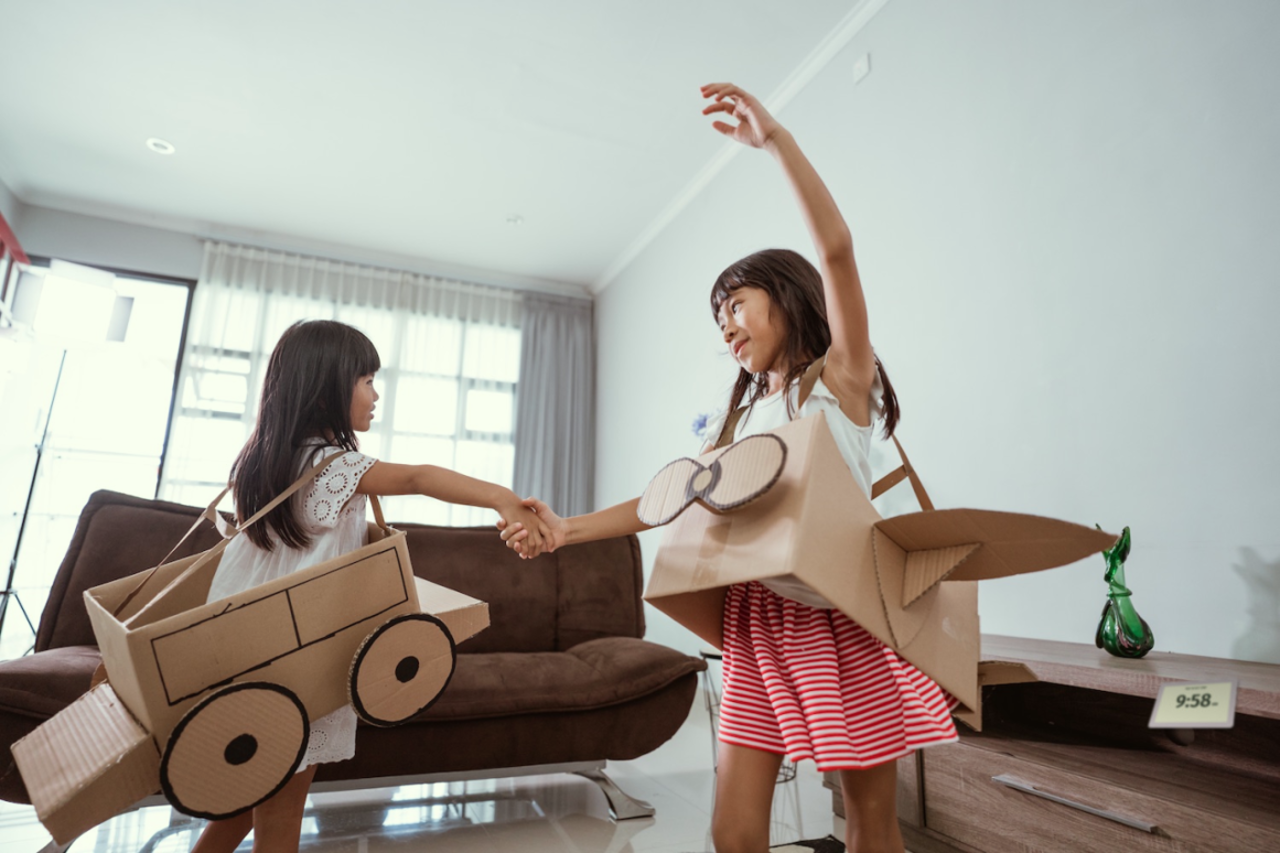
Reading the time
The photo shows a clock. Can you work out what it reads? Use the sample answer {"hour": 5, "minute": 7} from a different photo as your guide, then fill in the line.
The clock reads {"hour": 9, "minute": 58}
